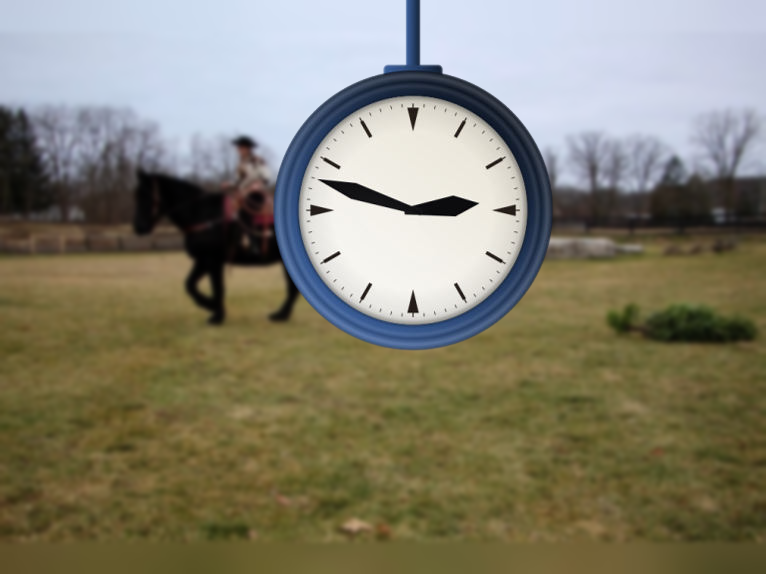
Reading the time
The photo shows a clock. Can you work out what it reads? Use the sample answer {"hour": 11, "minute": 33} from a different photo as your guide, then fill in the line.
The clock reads {"hour": 2, "minute": 48}
